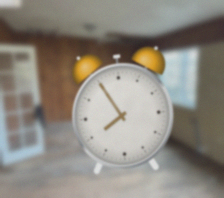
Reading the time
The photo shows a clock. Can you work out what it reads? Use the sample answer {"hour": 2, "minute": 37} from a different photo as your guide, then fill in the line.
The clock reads {"hour": 7, "minute": 55}
